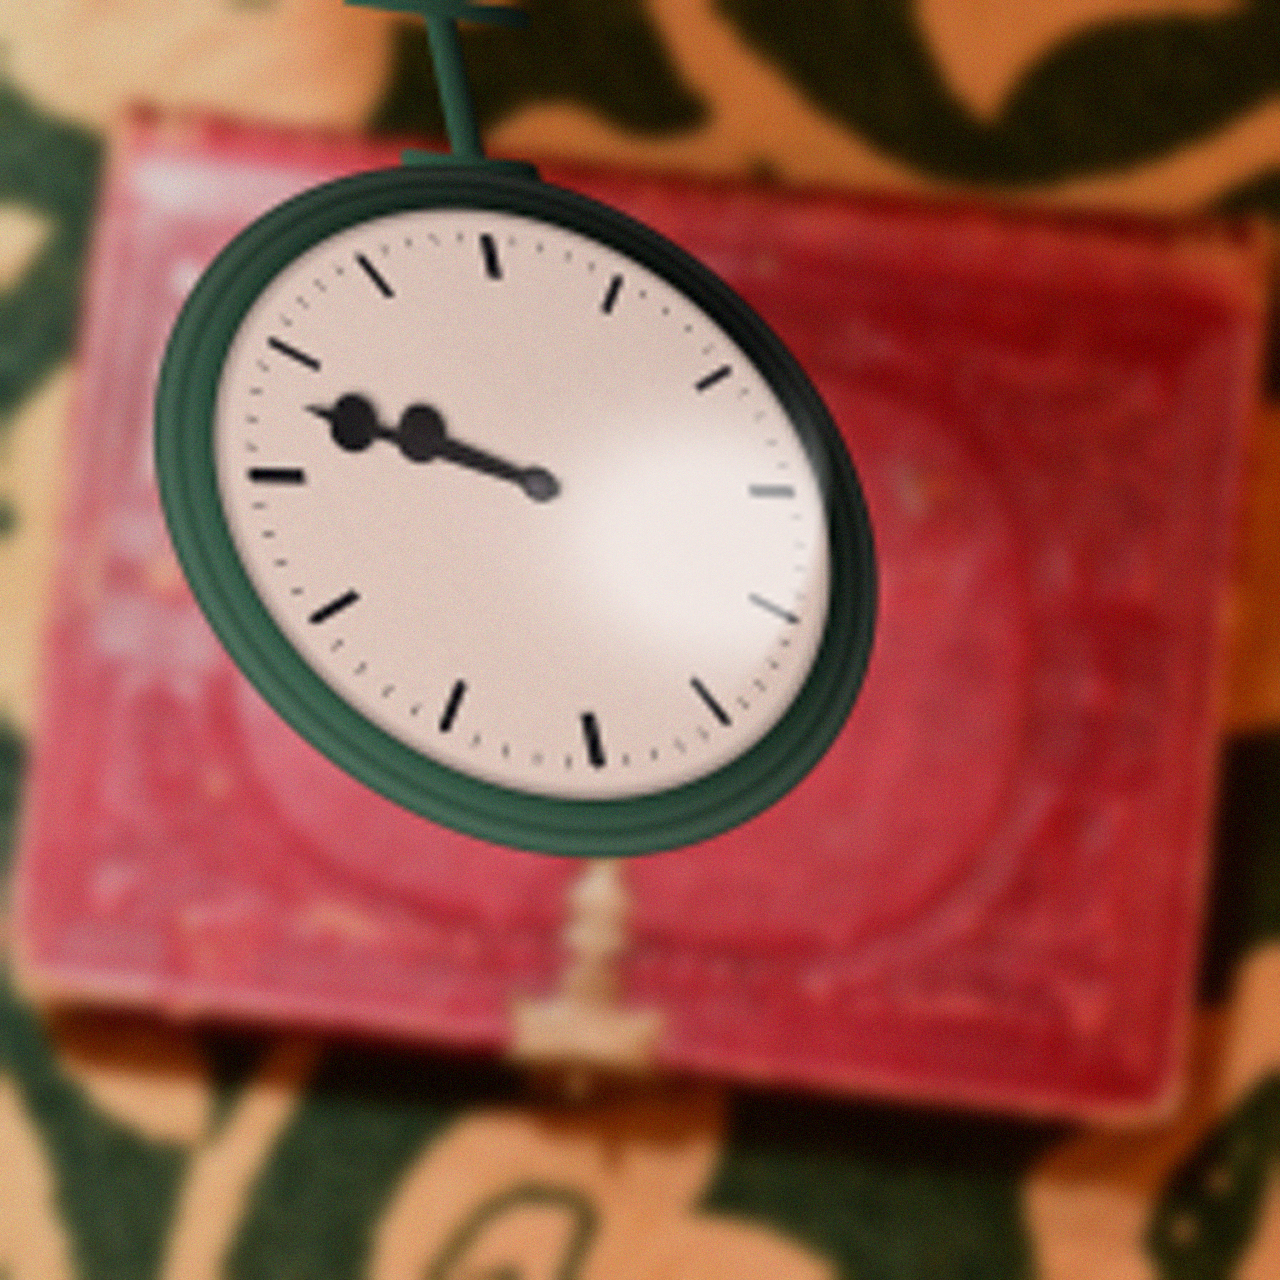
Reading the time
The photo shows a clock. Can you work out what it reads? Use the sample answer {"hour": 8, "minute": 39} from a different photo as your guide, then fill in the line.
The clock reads {"hour": 9, "minute": 48}
